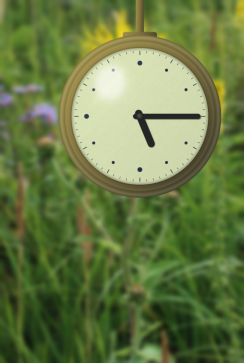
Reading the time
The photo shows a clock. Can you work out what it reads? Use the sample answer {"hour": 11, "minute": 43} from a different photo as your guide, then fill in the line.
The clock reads {"hour": 5, "minute": 15}
